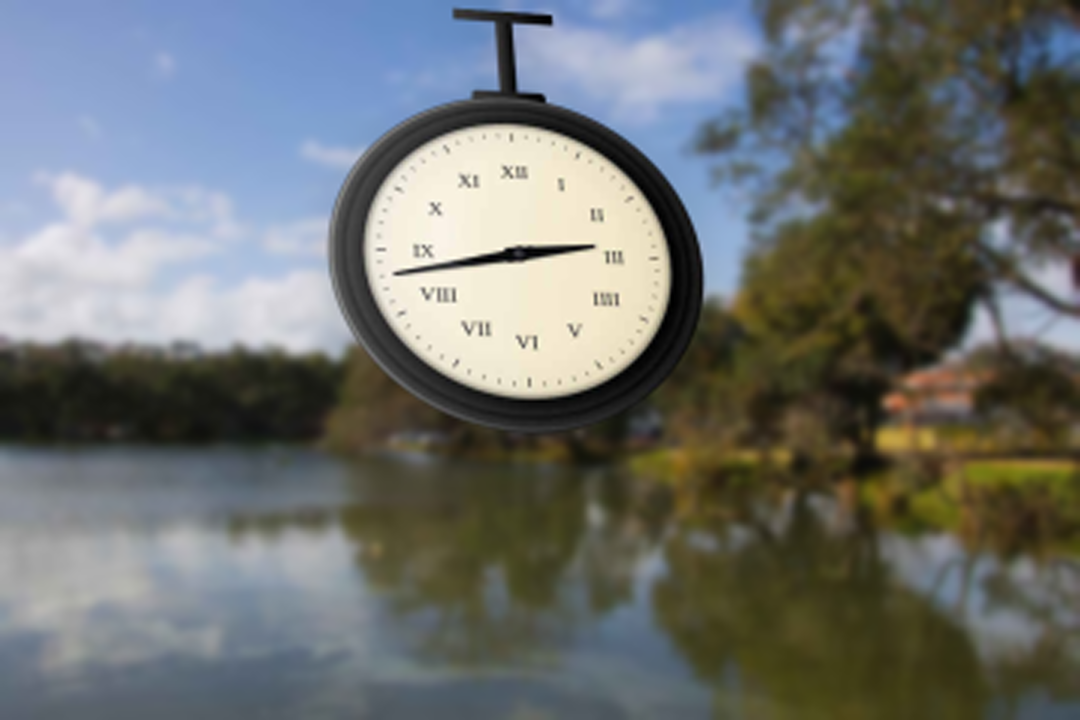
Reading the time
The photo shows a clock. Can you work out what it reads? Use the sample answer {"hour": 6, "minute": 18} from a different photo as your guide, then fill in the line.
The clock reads {"hour": 2, "minute": 43}
